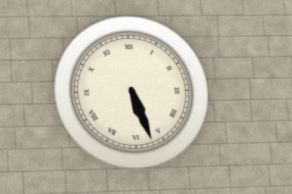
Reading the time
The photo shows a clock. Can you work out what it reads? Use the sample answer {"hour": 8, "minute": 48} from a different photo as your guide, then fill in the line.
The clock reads {"hour": 5, "minute": 27}
